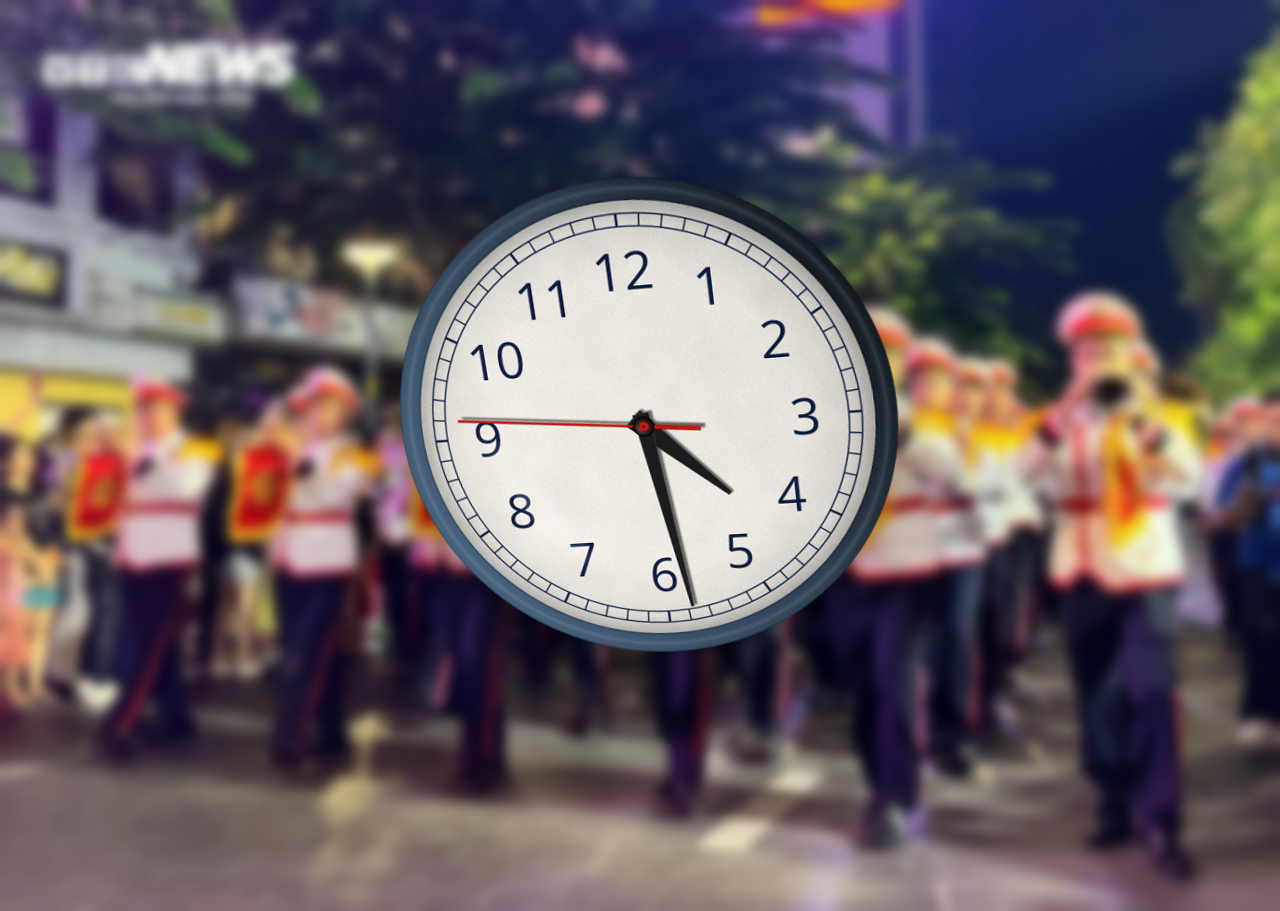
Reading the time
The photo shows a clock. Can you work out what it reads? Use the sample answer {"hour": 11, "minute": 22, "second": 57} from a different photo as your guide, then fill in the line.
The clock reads {"hour": 4, "minute": 28, "second": 46}
